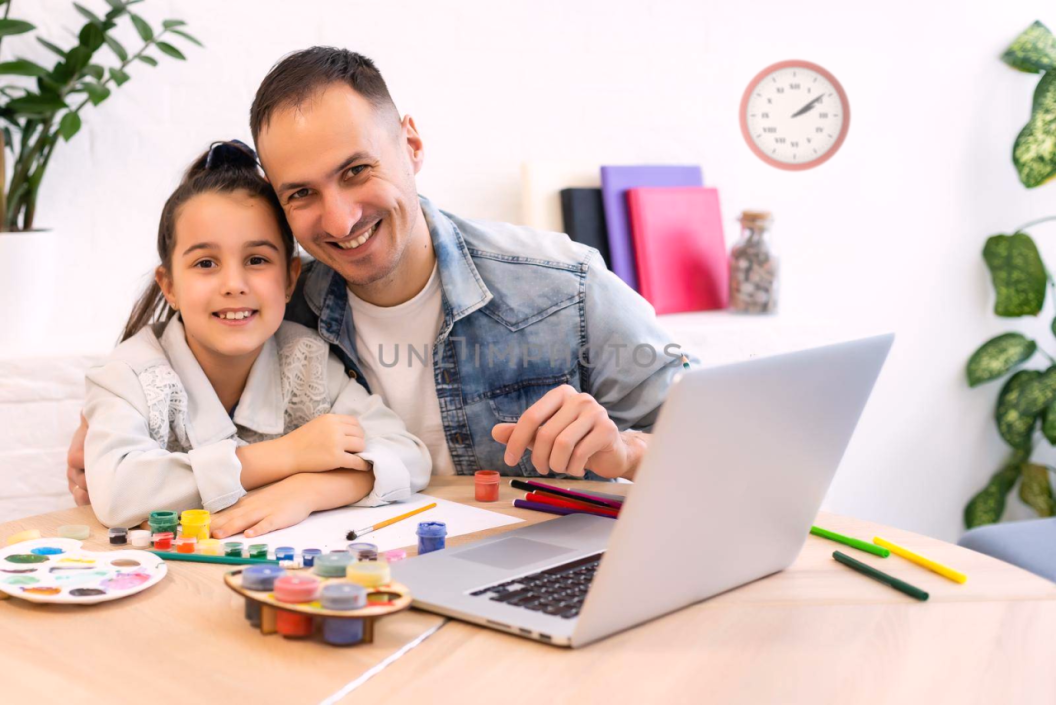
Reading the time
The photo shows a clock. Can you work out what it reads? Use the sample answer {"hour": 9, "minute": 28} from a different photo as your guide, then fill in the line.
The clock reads {"hour": 2, "minute": 9}
